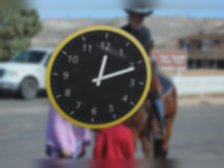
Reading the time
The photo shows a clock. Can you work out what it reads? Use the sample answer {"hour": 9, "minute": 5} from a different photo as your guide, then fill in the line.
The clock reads {"hour": 12, "minute": 11}
